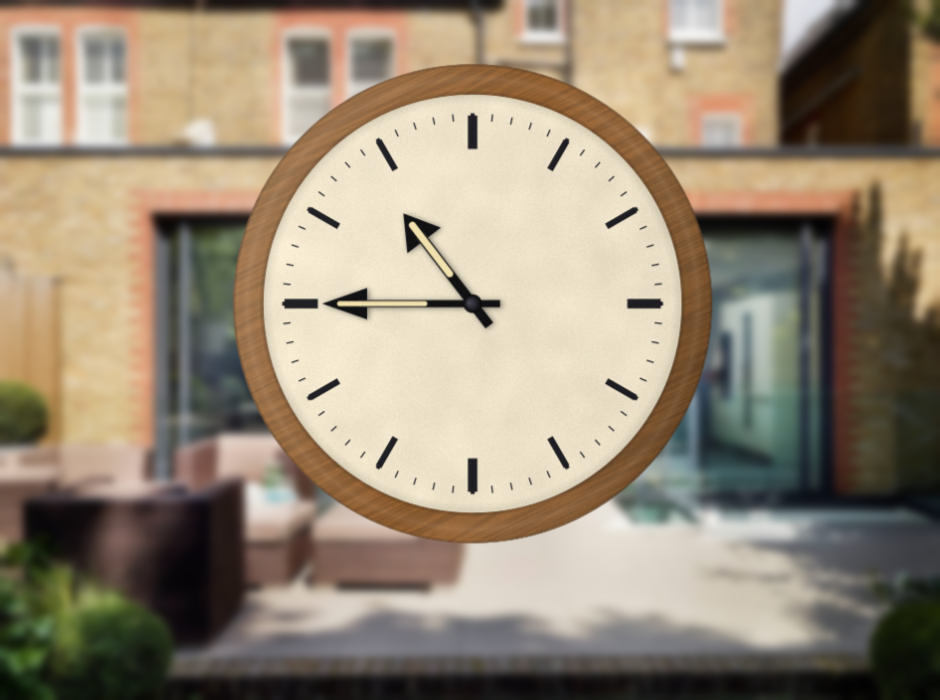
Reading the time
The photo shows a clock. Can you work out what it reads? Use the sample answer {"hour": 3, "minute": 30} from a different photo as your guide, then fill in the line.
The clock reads {"hour": 10, "minute": 45}
